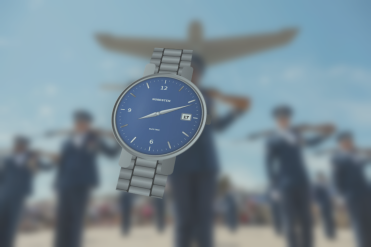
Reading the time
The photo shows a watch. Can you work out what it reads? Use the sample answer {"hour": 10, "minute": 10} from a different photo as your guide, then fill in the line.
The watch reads {"hour": 8, "minute": 11}
